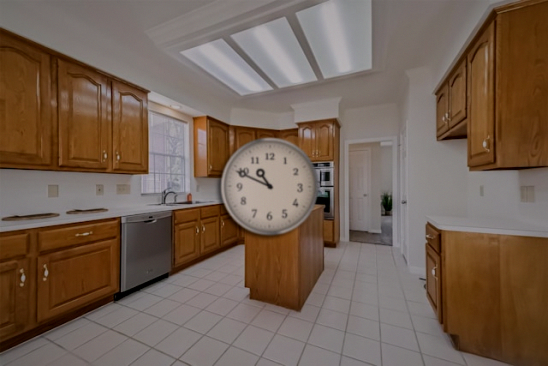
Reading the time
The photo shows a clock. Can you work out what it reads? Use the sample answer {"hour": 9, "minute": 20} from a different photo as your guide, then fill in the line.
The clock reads {"hour": 10, "minute": 49}
